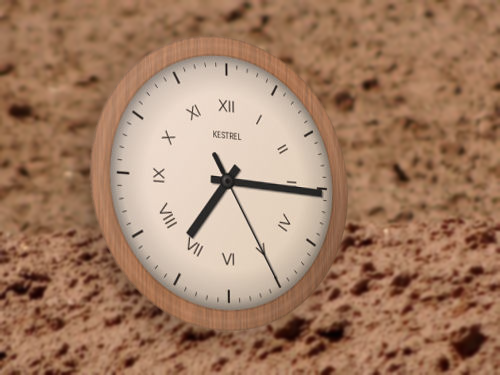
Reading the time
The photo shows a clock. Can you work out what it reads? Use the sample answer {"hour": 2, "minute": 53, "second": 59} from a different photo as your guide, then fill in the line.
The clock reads {"hour": 7, "minute": 15, "second": 25}
